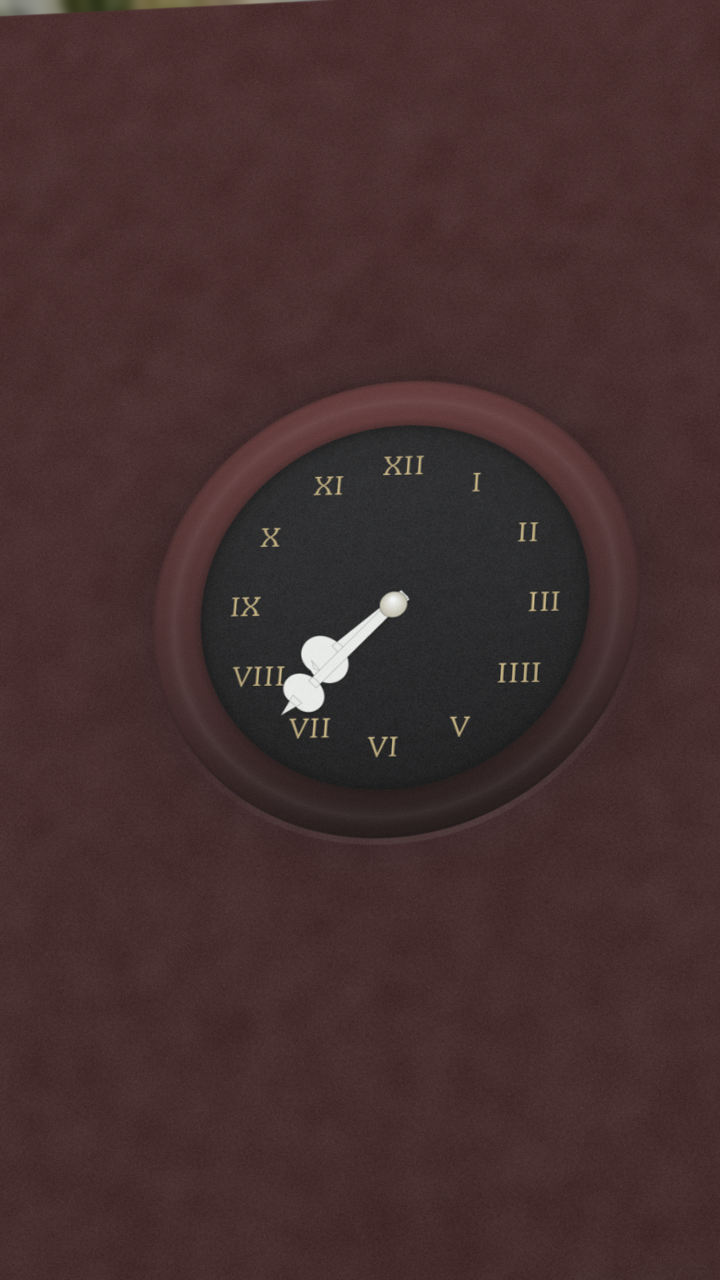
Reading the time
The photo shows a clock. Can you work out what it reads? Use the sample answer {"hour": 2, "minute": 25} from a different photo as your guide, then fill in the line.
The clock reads {"hour": 7, "minute": 37}
